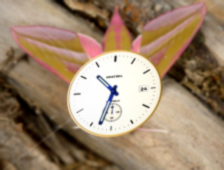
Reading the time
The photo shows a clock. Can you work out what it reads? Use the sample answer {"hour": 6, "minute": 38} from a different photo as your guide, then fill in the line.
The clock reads {"hour": 10, "minute": 33}
